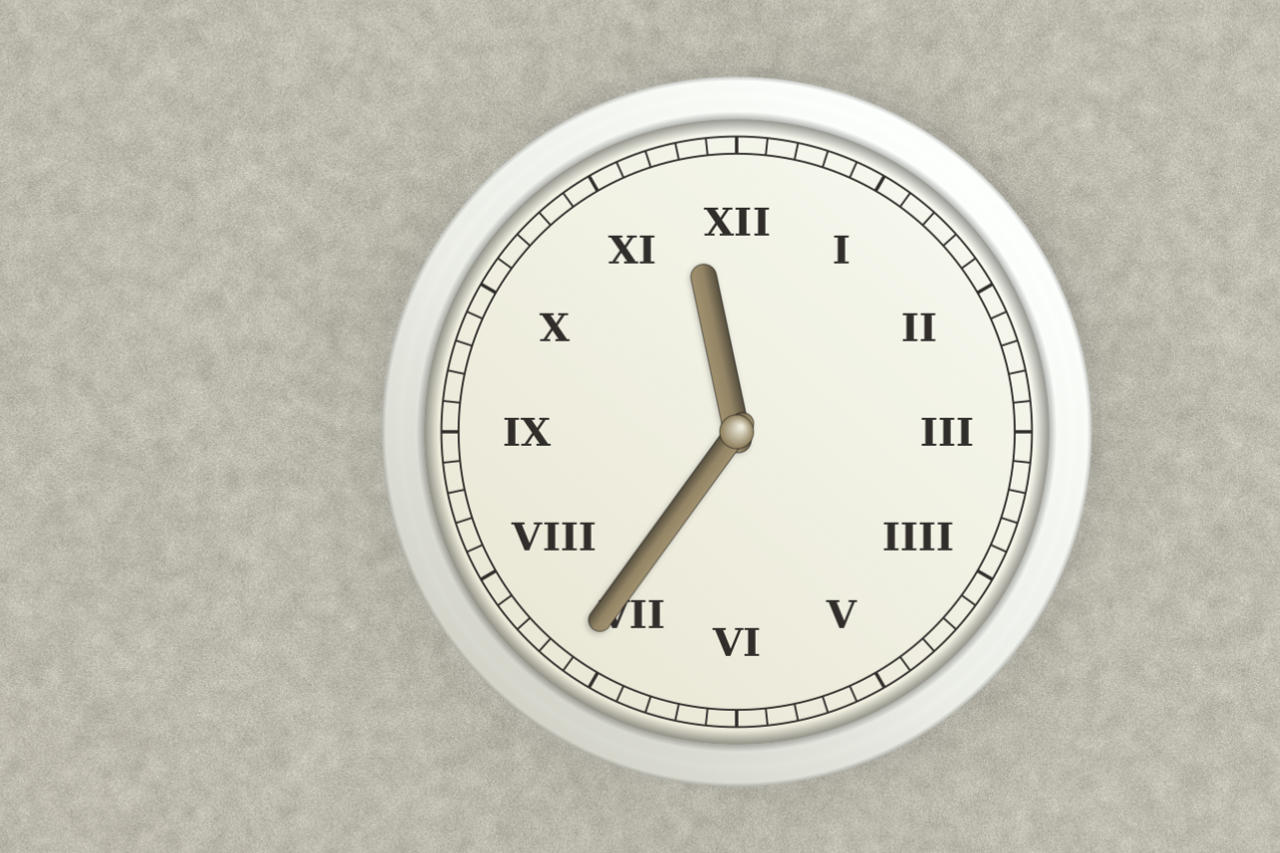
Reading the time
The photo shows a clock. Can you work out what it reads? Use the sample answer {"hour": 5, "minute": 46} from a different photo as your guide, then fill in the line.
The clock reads {"hour": 11, "minute": 36}
